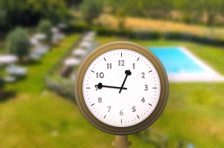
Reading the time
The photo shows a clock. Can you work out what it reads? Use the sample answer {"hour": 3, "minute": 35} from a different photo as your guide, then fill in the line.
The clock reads {"hour": 12, "minute": 46}
